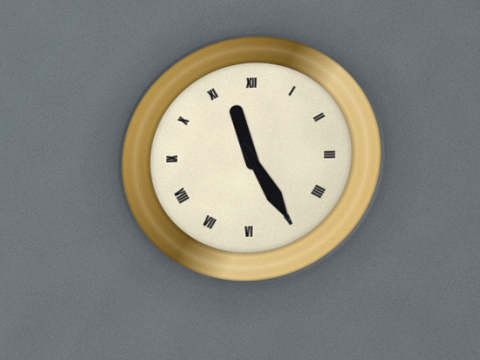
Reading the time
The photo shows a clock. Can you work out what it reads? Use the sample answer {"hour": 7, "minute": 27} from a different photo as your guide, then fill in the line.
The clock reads {"hour": 11, "minute": 25}
